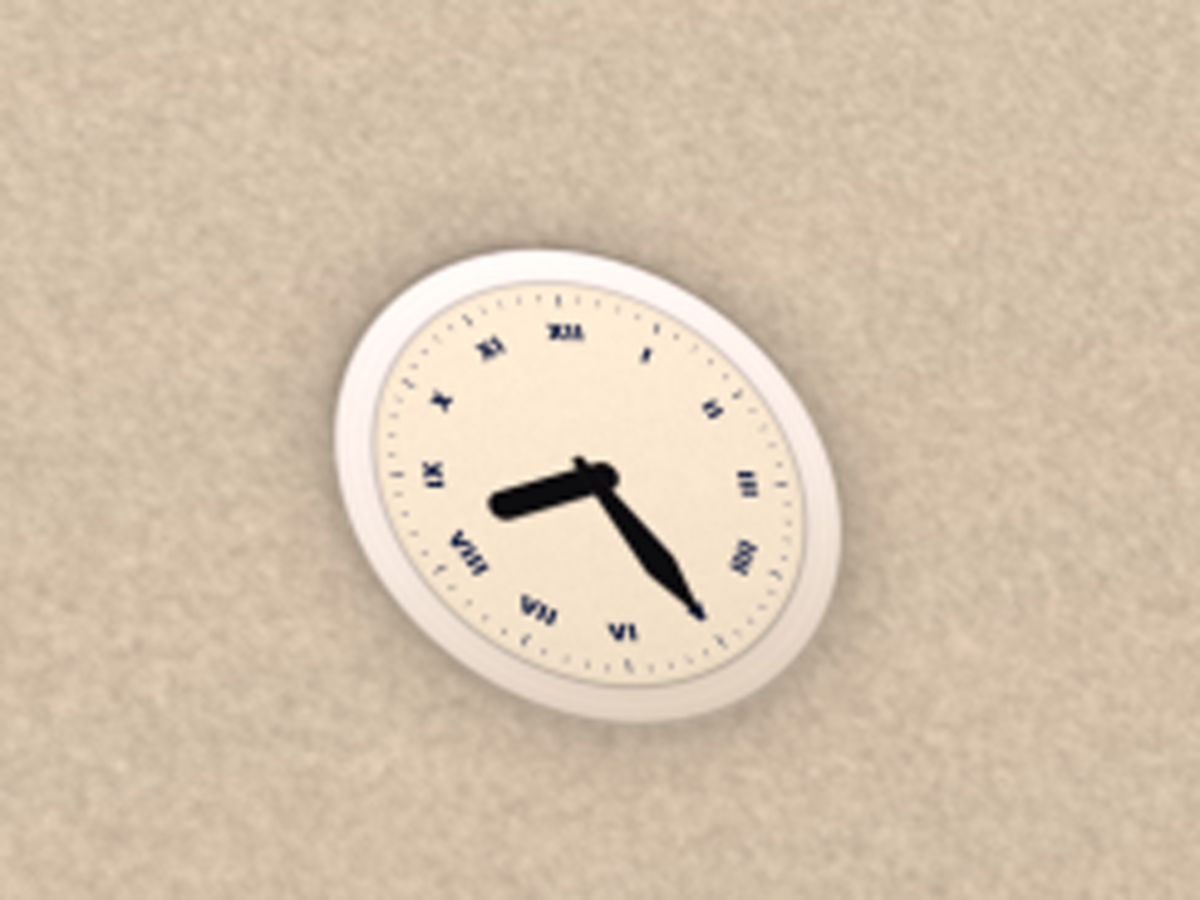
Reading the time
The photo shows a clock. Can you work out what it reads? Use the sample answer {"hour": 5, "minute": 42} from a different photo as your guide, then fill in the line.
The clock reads {"hour": 8, "minute": 25}
